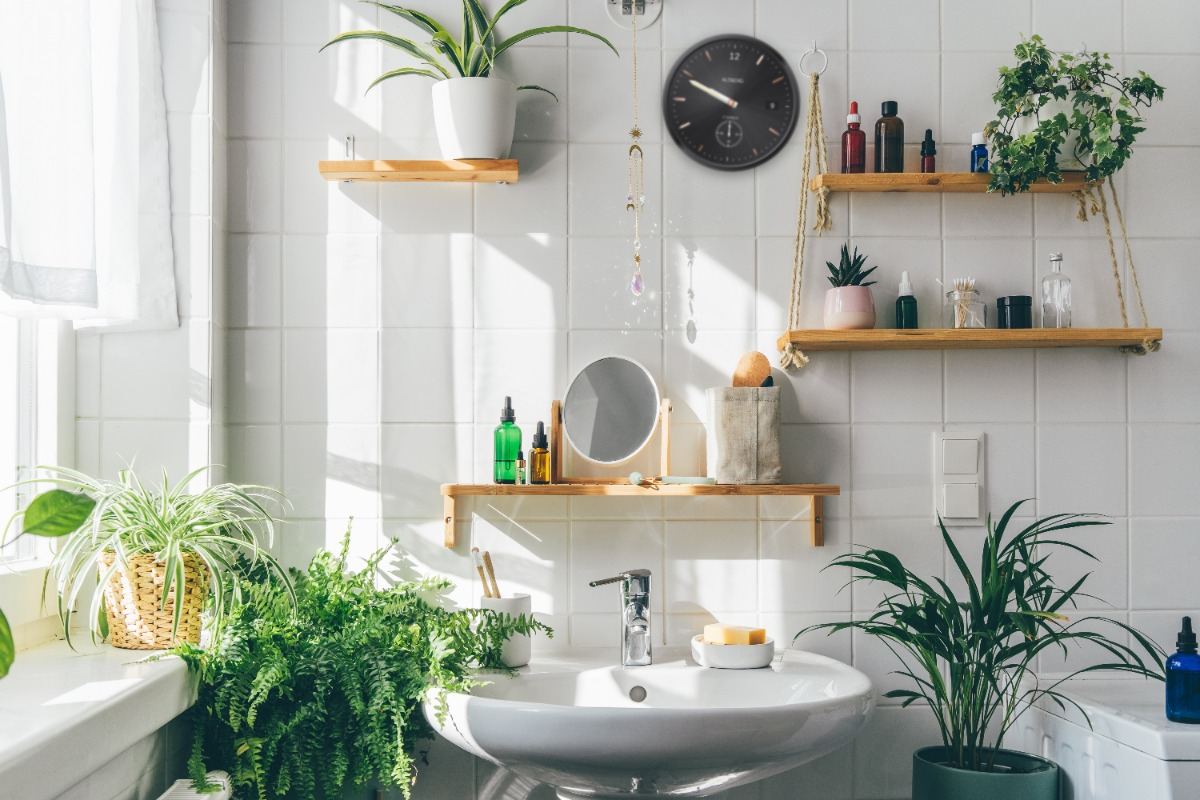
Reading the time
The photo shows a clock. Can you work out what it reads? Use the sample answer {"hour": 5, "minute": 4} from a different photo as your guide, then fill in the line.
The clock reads {"hour": 9, "minute": 49}
